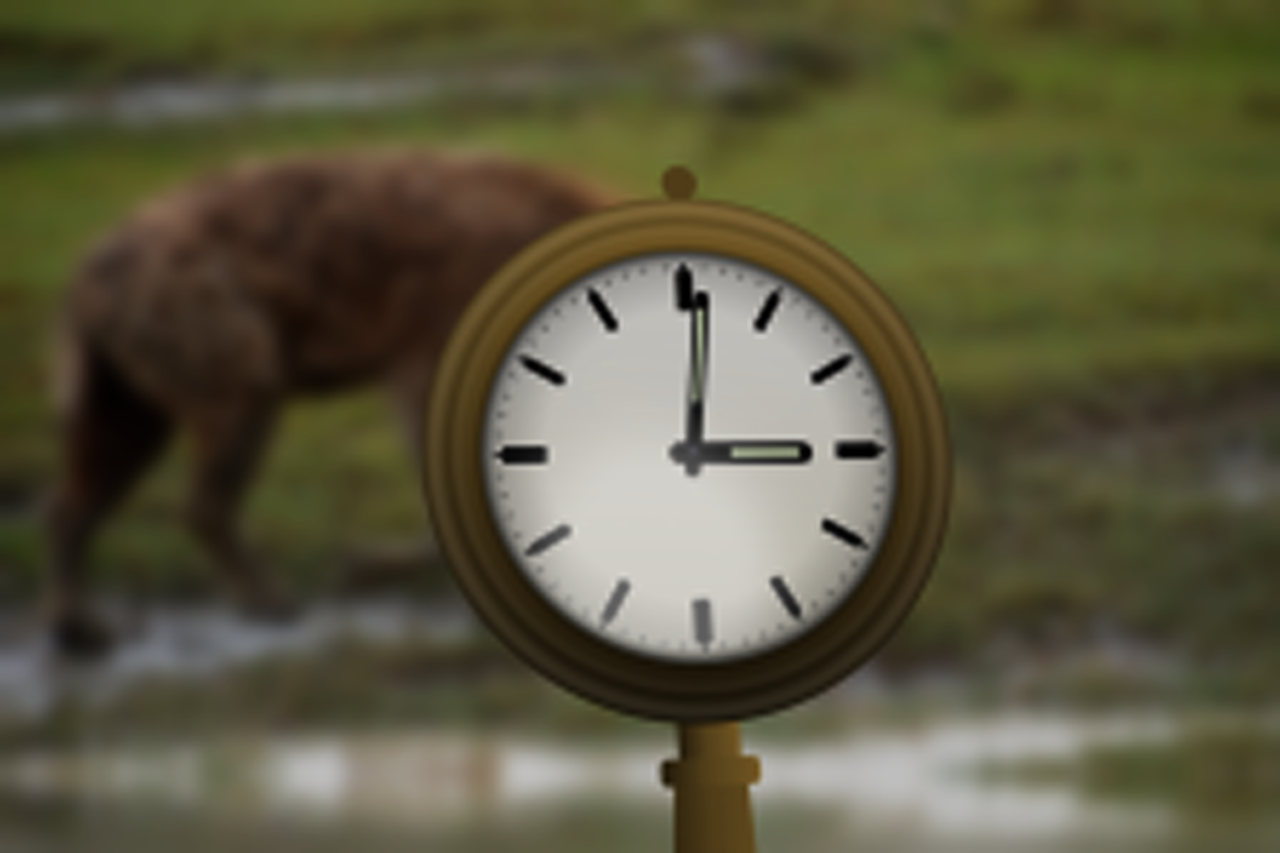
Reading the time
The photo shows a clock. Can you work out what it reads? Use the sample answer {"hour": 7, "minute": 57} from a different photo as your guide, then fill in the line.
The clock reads {"hour": 3, "minute": 1}
